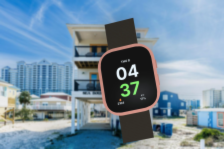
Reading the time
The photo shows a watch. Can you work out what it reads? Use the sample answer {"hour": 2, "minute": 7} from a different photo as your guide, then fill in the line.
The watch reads {"hour": 4, "minute": 37}
